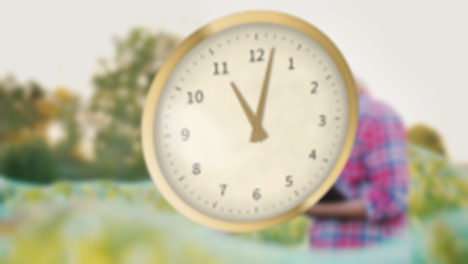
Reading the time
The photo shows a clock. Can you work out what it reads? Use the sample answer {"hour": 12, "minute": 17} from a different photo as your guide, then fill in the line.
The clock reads {"hour": 11, "minute": 2}
